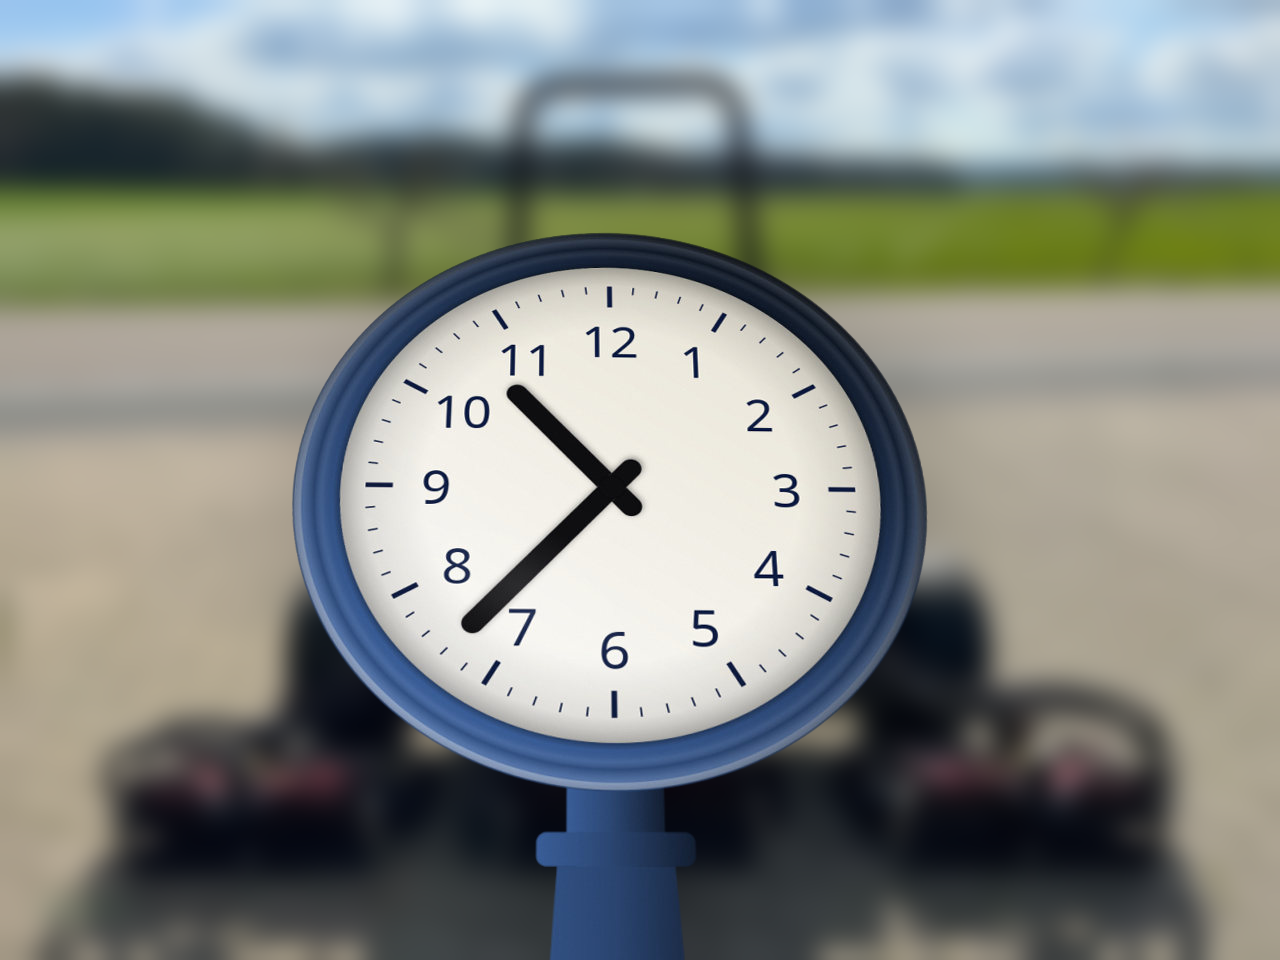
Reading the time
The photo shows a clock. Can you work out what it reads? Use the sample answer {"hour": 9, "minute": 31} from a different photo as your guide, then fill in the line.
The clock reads {"hour": 10, "minute": 37}
